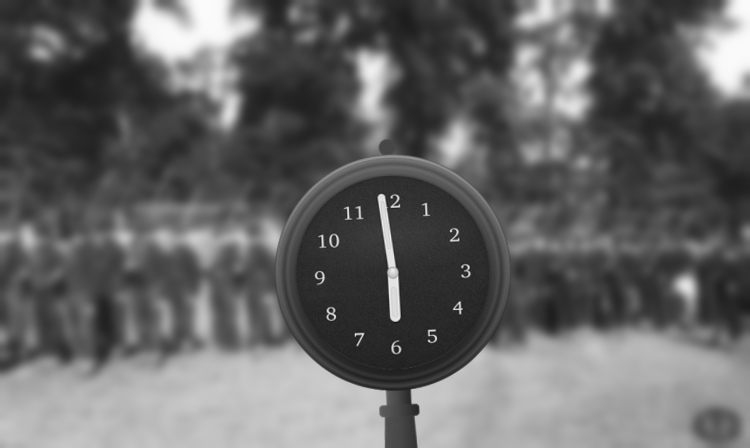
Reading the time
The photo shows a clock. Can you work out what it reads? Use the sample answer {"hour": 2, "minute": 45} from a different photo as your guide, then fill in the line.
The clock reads {"hour": 5, "minute": 59}
